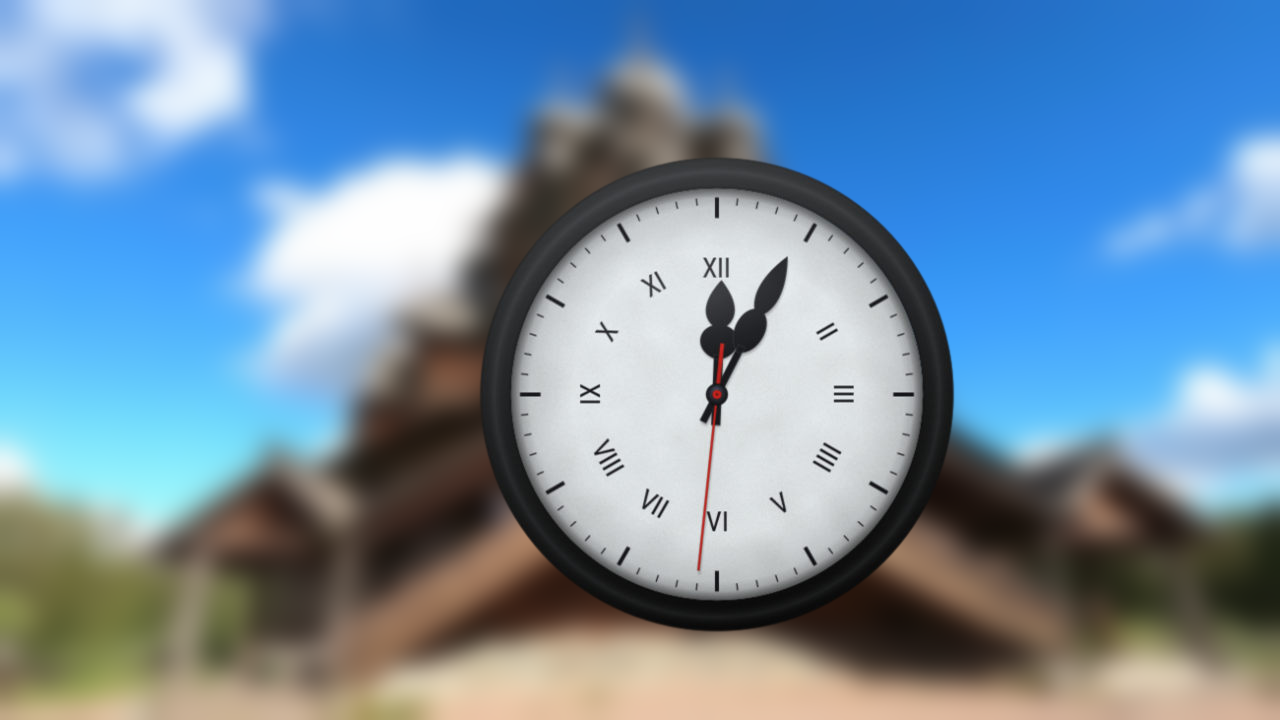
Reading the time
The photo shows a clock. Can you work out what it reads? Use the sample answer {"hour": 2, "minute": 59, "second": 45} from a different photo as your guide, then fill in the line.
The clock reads {"hour": 12, "minute": 4, "second": 31}
